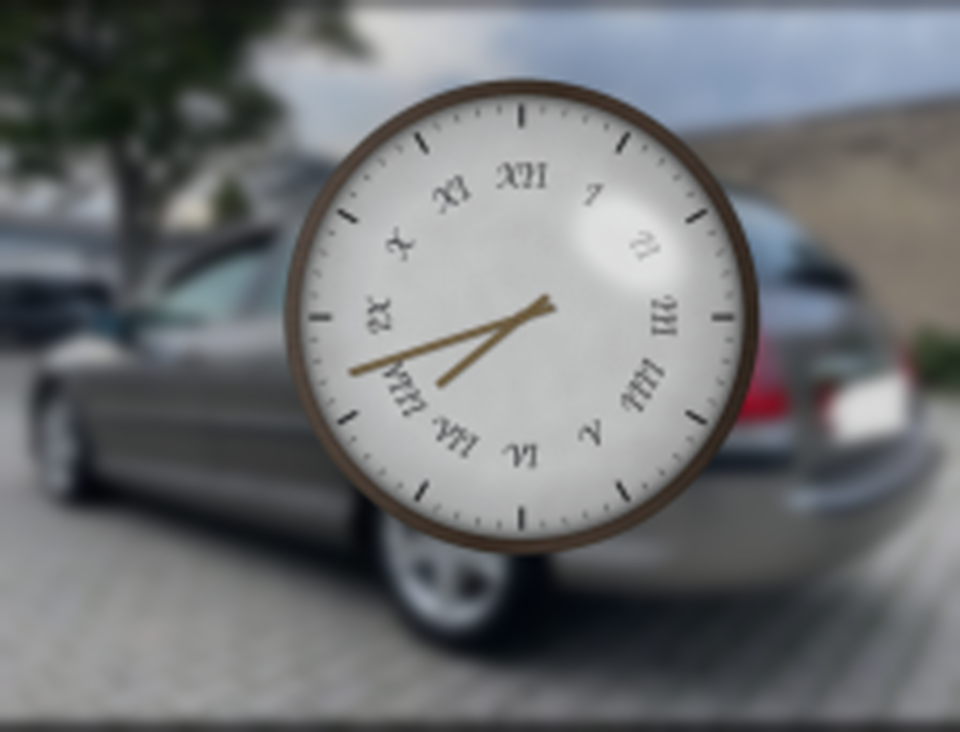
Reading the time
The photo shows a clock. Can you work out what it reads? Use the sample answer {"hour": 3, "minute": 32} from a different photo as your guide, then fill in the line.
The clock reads {"hour": 7, "minute": 42}
